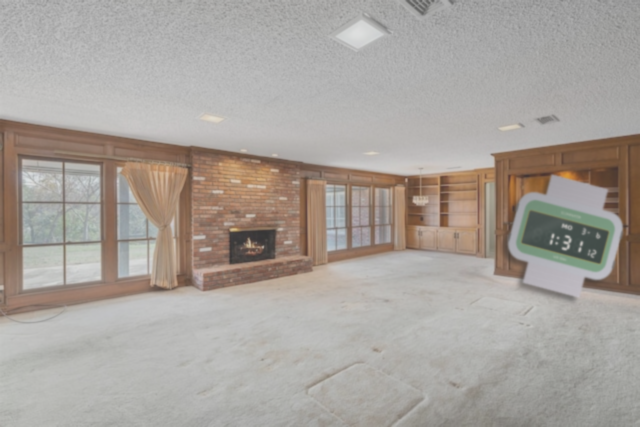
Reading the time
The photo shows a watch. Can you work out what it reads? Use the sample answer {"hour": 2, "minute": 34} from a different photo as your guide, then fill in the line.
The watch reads {"hour": 1, "minute": 31}
